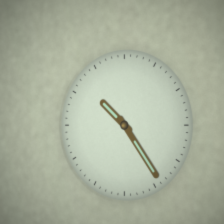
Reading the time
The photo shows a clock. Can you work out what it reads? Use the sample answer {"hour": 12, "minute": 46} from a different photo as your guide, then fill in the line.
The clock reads {"hour": 10, "minute": 24}
